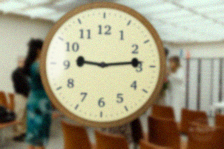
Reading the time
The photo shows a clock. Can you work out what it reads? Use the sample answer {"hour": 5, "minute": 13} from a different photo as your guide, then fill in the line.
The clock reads {"hour": 9, "minute": 14}
